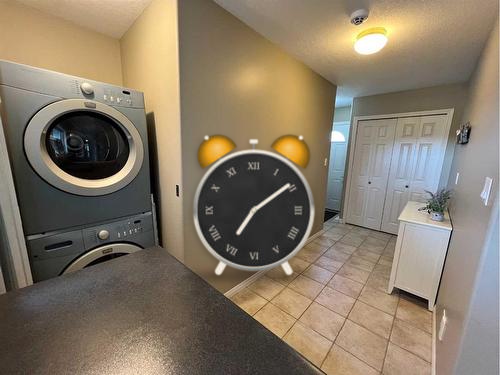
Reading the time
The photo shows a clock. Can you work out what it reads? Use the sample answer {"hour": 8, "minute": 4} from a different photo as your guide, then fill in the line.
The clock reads {"hour": 7, "minute": 9}
